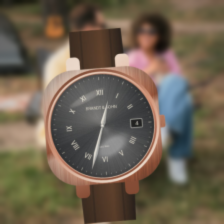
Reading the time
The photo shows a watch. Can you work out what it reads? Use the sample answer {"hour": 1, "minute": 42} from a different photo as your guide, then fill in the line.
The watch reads {"hour": 12, "minute": 33}
